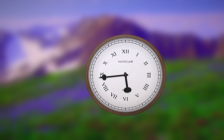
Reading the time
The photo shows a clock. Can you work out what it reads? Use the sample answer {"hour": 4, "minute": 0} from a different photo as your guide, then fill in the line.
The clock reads {"hour": 5, "minute": 44}
